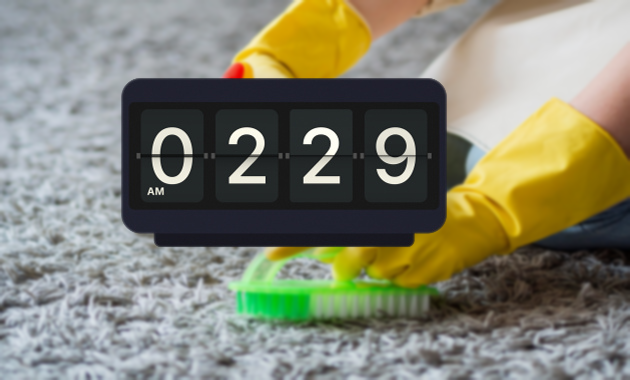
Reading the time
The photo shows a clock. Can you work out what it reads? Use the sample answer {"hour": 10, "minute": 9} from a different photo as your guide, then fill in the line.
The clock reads {"hour": 2, "minute": 29}
